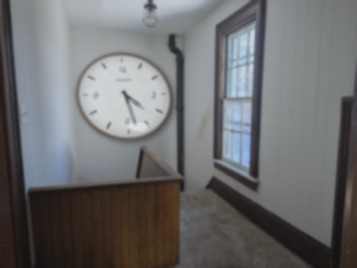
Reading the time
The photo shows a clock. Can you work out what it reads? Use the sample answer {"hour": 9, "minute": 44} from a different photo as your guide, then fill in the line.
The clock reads {"hour": 4, "minute": 28}
